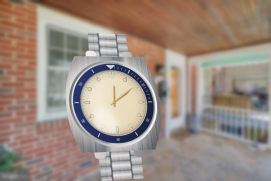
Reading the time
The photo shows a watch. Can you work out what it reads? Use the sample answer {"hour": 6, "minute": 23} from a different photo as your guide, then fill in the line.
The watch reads {"hour": 12, "minute": 9}
